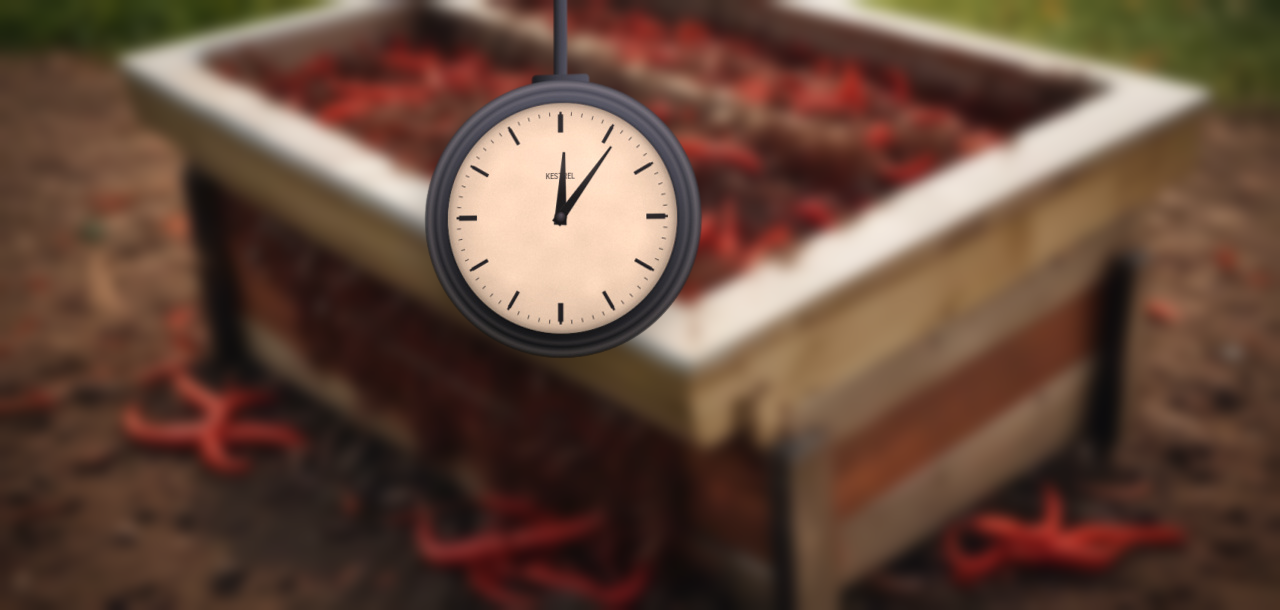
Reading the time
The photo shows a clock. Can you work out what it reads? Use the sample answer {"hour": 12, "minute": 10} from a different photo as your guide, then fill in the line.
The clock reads {"hour": 12, "minute": 6}
